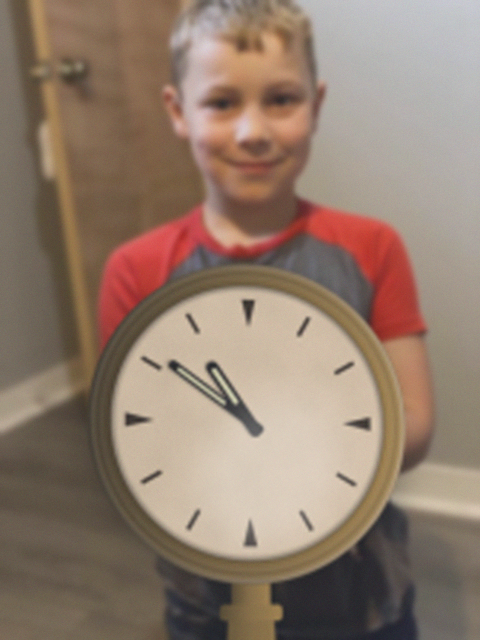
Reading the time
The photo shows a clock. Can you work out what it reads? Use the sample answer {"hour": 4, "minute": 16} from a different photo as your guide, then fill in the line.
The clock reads {"hour": 10, "minute": 51}
